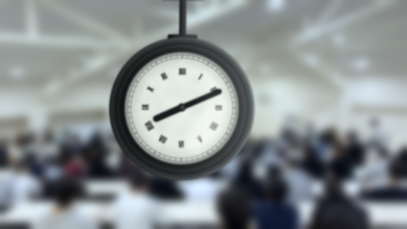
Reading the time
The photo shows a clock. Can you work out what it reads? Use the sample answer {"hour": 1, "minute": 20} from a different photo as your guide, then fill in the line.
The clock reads {"hour": 8, "minute": 11}
